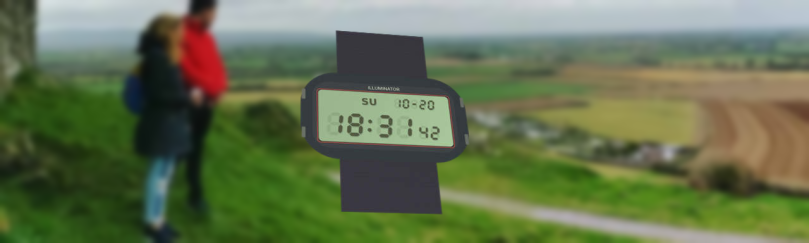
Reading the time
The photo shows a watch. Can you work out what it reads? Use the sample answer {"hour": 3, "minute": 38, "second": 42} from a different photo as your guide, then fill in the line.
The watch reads {"hour": 18, "minute": 31, "second": 42}
